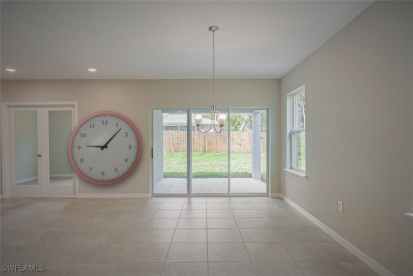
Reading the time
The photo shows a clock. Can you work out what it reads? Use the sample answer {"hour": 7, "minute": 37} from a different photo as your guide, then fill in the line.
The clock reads {"hour": 9, "minute": 7}
